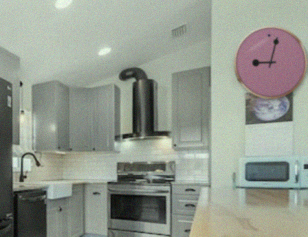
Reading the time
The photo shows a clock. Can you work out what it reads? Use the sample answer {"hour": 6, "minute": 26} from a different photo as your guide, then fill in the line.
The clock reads {"hour": 9, "minute": 3}
